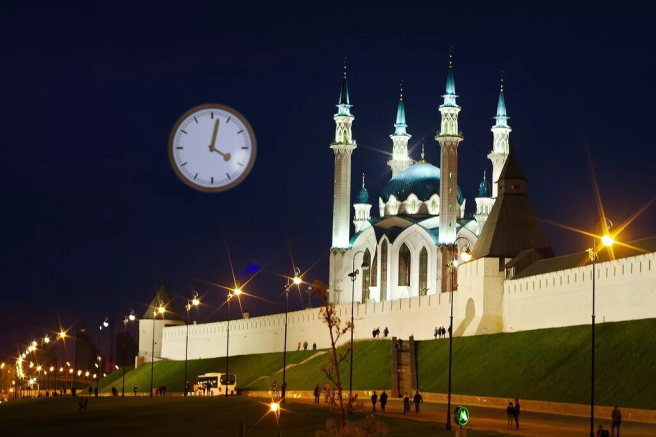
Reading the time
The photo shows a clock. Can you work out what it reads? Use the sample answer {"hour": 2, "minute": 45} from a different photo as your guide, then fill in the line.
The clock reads {"hour": 4, "minute": 2}
